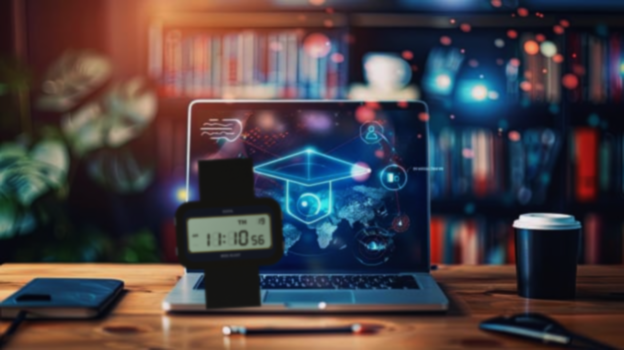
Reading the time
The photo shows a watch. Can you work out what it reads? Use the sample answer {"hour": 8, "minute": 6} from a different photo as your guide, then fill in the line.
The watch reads {"hour": 11, "minute": 10}
